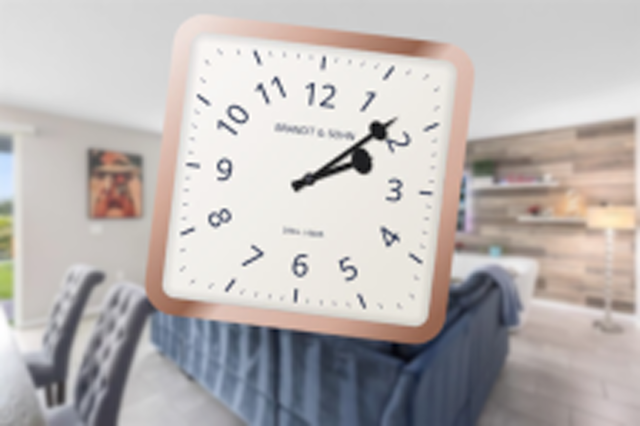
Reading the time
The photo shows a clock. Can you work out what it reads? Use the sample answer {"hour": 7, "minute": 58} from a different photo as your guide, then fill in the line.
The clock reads {"hour": 2, "minute": 8}
